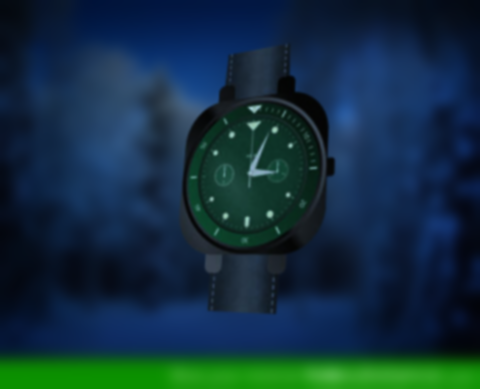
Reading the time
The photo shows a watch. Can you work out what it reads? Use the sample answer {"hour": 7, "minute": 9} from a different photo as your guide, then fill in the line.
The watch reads {"hour": 3, "minute": 4}
